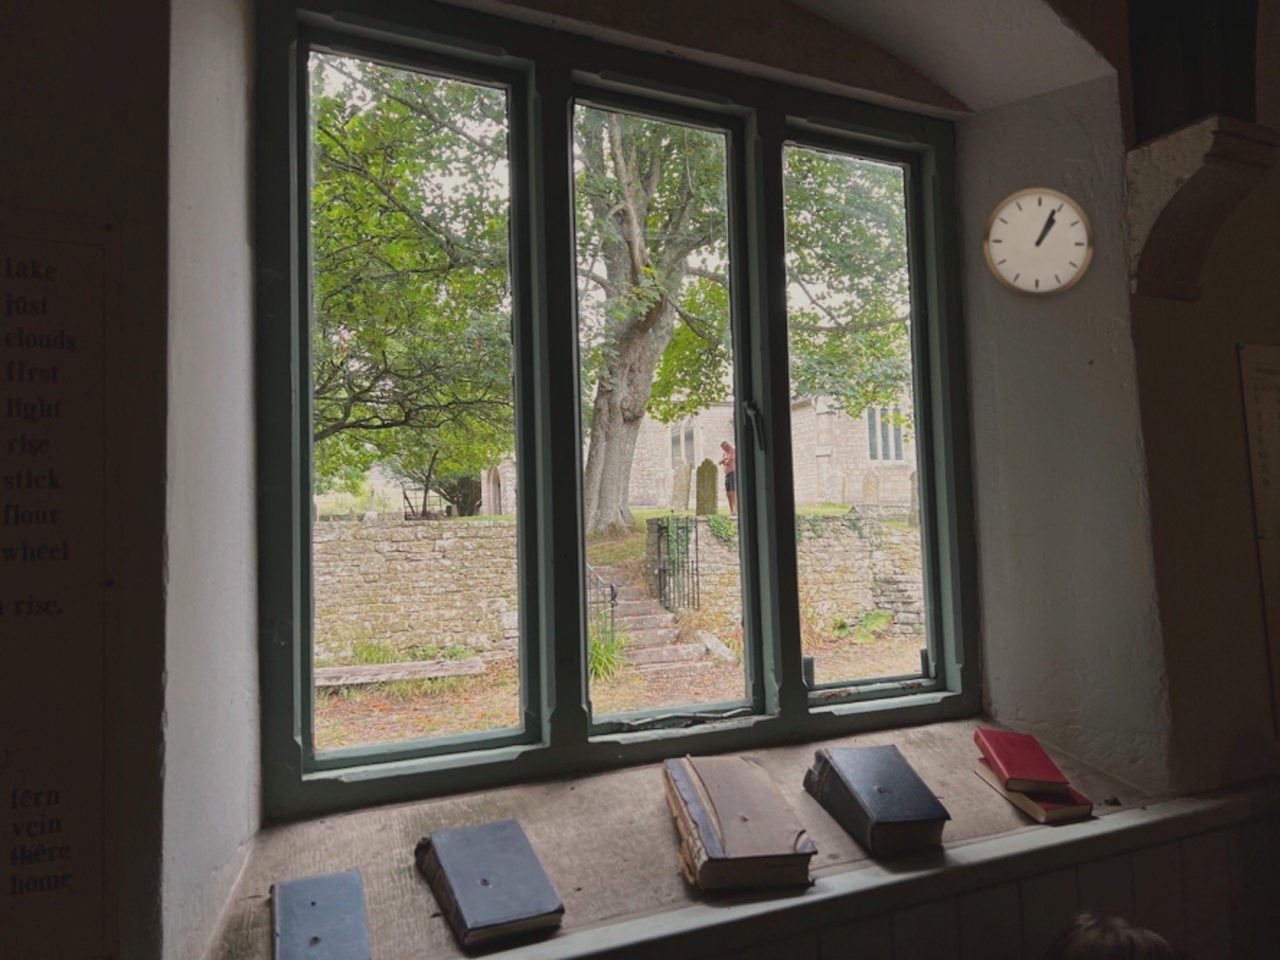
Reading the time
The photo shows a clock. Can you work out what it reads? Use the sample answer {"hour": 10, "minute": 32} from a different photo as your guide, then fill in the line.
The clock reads {"hour": 1, "minute": 4}
